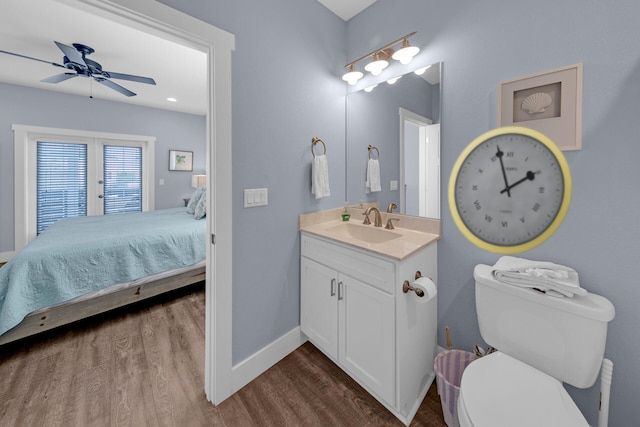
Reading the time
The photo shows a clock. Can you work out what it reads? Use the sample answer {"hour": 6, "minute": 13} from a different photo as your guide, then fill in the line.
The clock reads {"hour": 1, "minute": 57}
